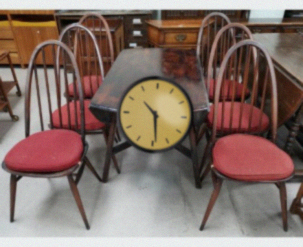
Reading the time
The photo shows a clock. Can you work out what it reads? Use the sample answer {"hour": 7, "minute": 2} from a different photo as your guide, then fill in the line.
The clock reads {"hour": 10, "minute": 29}
